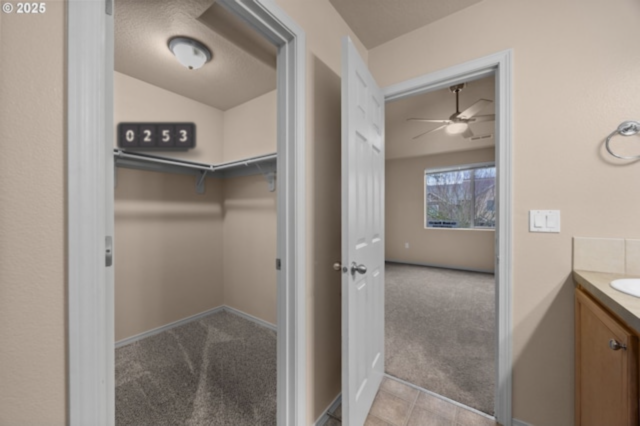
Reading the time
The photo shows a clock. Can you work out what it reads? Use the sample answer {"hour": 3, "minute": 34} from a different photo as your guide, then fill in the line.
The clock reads {"hour": 2, "minute": 53}
